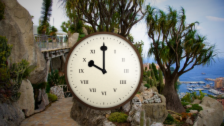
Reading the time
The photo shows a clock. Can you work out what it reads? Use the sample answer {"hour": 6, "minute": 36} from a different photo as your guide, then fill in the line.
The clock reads {"hour": 10, "minute": 0}
